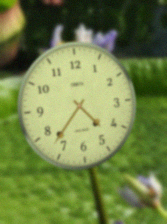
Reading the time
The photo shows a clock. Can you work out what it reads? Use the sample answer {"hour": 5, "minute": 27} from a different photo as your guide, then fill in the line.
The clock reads {"hour": 4, "minute": 37}
